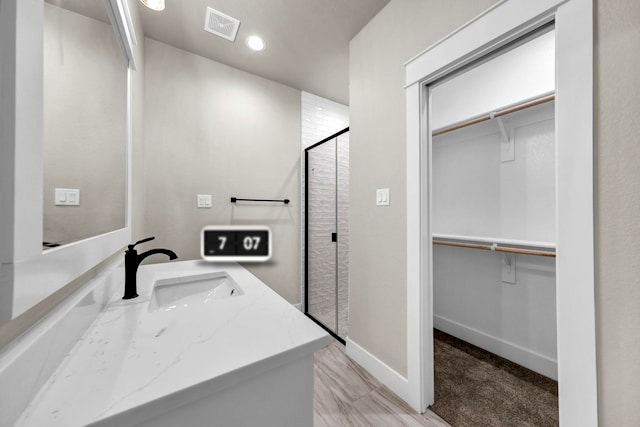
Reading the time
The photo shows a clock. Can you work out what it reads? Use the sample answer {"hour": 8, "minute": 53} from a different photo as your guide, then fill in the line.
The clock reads {"hour": 7, "minute": 7}
